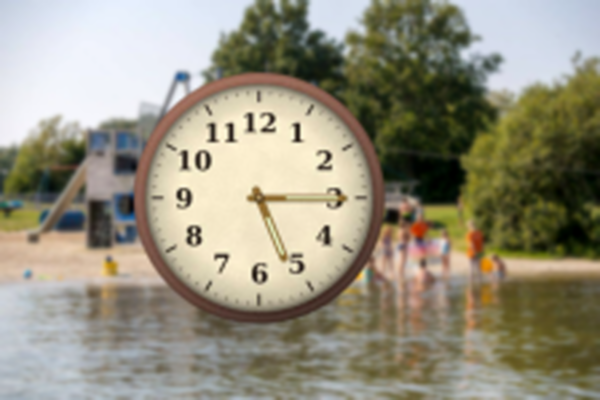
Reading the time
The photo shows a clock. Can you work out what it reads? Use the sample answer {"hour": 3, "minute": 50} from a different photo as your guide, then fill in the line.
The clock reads {"hour": 5, "minute": 15}
